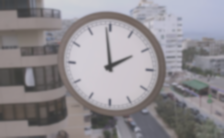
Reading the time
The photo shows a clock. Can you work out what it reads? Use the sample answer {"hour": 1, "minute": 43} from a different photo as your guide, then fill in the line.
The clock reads {"hour": 1, "minute": 59}
